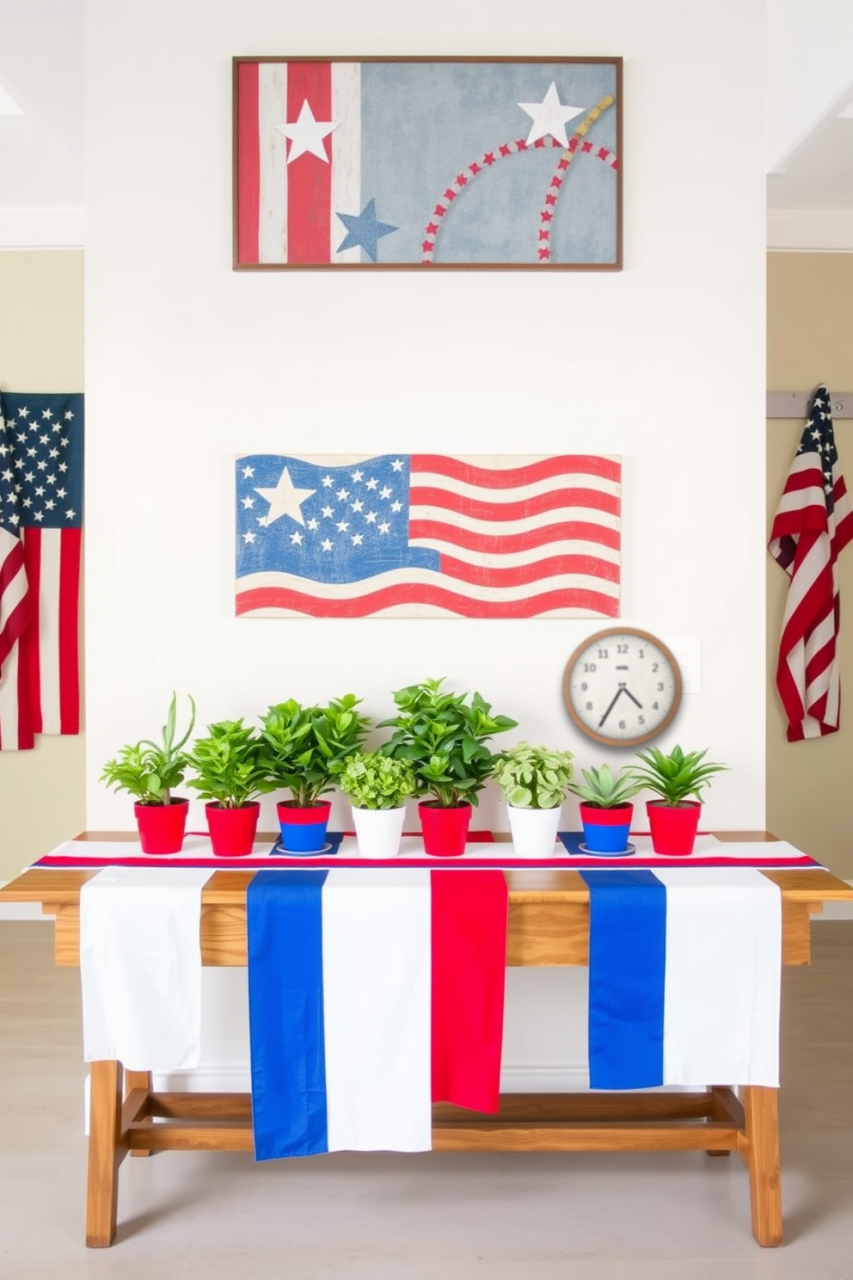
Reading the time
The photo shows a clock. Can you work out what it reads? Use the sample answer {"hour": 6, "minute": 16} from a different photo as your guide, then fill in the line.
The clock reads {"hour": 4, "minute": 35}
